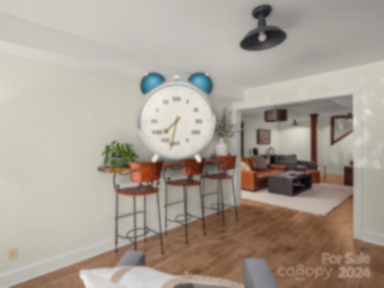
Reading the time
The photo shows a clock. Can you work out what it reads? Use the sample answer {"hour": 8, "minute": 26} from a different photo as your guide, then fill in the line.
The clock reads {"hour": 7, "minute": 32}
